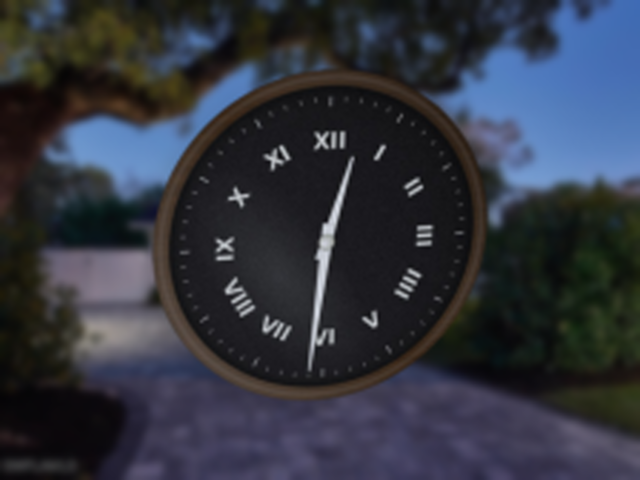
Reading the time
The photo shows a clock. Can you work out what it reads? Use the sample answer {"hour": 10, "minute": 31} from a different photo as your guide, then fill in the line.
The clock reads {"hour": 12, "minute": 31}
